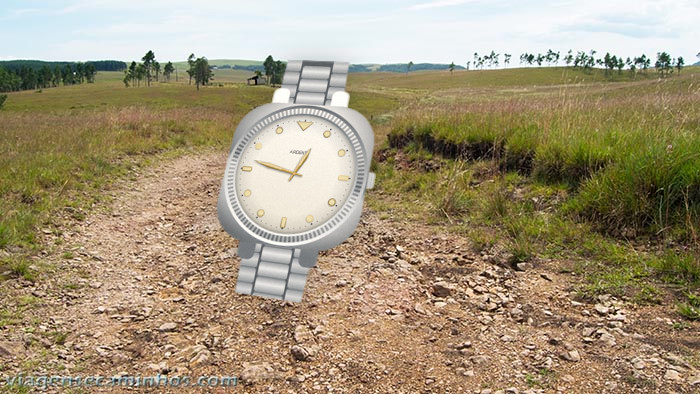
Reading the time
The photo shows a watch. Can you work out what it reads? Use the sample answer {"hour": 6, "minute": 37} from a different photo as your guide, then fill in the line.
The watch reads {"hour": 12, "minute": 47}
